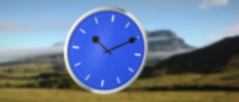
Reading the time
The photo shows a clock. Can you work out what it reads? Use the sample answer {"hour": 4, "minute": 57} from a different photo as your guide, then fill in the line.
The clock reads {"hour": 10, "minute": 10}
